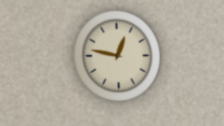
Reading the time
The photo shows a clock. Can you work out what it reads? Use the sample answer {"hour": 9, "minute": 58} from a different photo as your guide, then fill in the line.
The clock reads {"hour": 12, "minute": 47}
